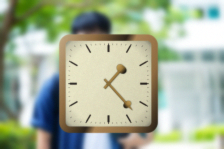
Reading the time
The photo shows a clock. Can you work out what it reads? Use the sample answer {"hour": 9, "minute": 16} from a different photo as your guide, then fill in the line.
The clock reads {"hour": 1, "minute": 23}
